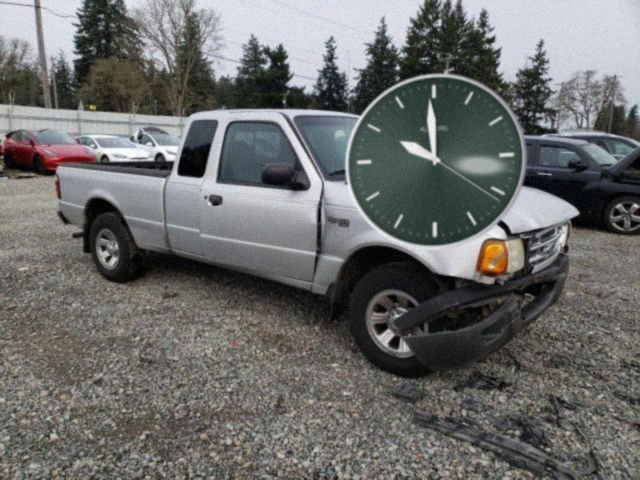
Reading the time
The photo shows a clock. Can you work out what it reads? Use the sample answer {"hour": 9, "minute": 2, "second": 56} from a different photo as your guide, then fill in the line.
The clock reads {"hour": 9, "minute": 59, "second": 21}
